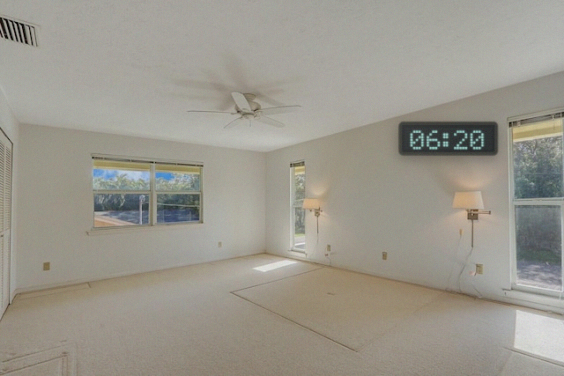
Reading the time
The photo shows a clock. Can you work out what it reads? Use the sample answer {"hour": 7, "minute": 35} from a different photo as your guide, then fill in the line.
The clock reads {"hour": 6, "minute": 20}
